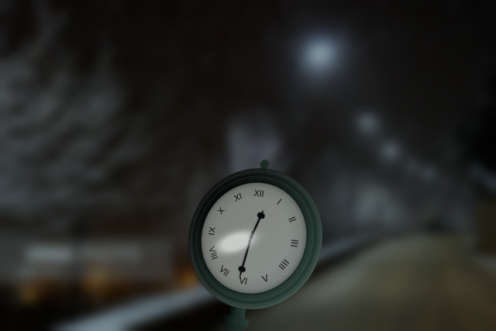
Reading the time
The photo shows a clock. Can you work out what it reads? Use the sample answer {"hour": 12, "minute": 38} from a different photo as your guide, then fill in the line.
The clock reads {"hour": 12, "minute": 31}
